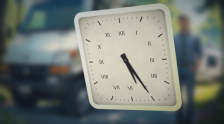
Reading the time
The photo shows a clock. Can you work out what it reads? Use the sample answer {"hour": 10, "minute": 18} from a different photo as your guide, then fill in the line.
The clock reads {"hour": 5, "minute": 25}
